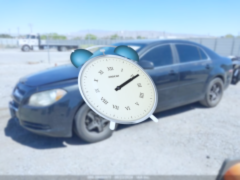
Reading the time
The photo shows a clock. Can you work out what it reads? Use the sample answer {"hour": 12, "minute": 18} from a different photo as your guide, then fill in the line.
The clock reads {"hour": 2, "minute": 11}
